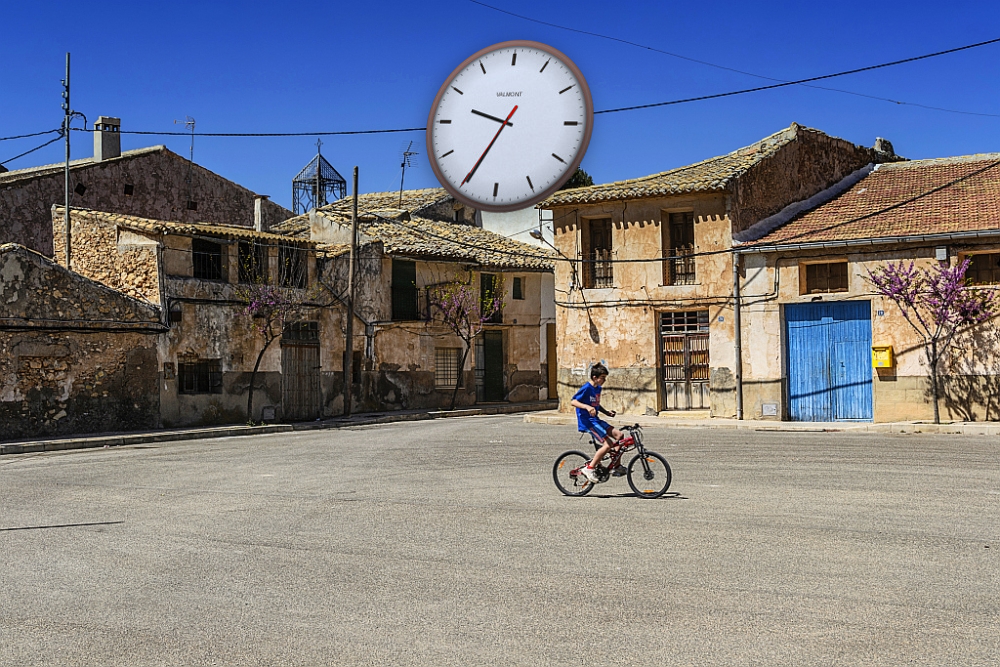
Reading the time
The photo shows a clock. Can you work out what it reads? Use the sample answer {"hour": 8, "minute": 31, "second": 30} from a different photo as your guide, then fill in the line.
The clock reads {"hour": 9, "minute": 34, "second": 35}
